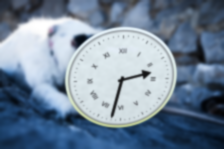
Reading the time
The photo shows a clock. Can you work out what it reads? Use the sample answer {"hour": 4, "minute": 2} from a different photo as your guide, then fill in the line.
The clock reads {"hour": 2, "minute": 32}
